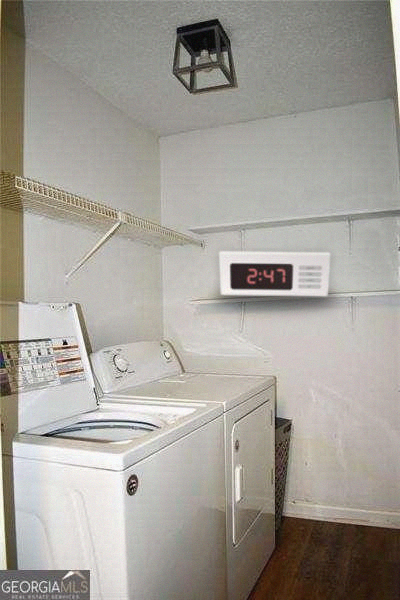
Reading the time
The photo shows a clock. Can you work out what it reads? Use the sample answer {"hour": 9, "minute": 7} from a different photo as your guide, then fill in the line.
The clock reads {"hour": 2, "minute": 47}
